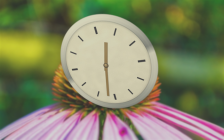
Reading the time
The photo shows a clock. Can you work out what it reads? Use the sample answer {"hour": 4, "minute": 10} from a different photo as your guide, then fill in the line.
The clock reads {"hour": 12, "minute": 32}
